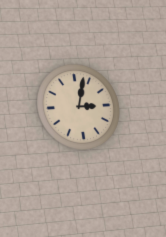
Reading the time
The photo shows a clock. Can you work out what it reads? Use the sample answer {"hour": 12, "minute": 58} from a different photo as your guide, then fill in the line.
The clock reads {"hour": 3, "minute": 3}
